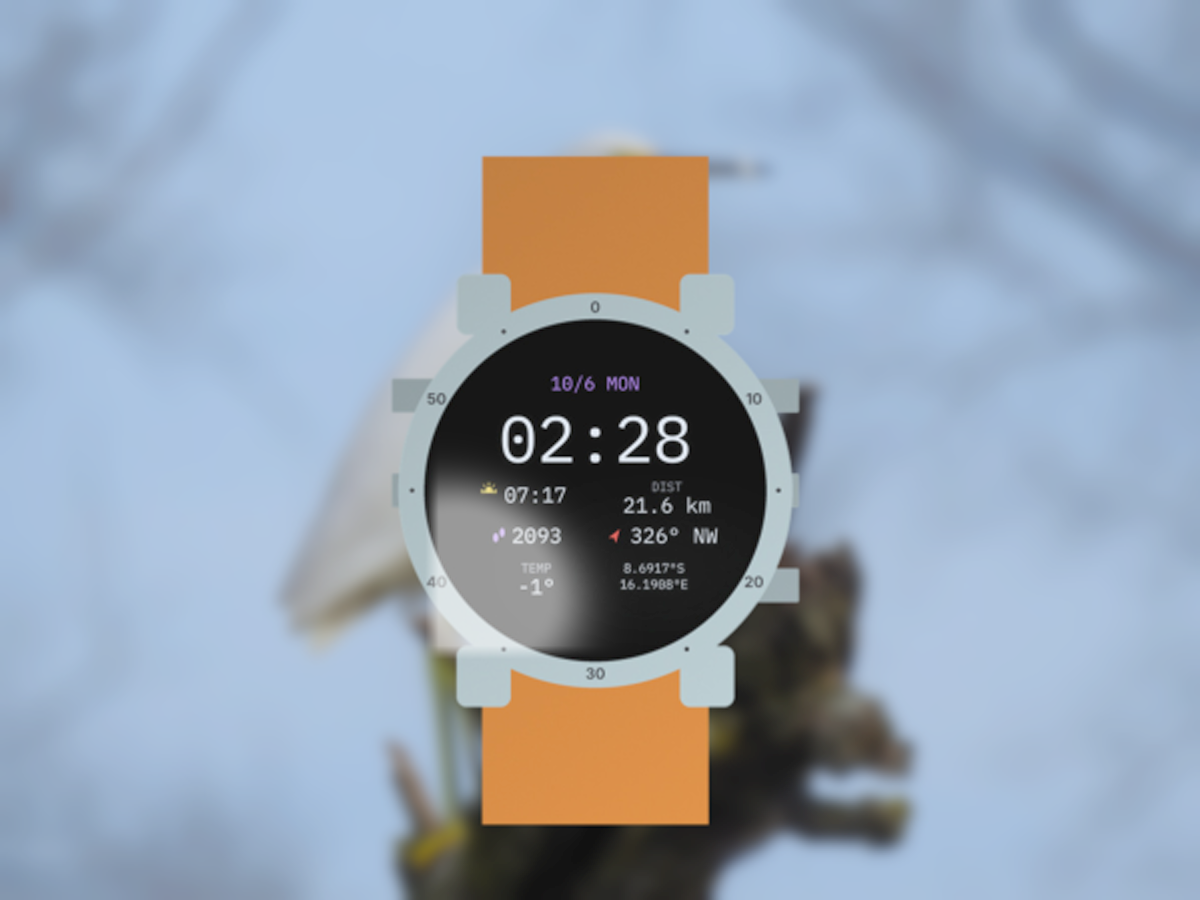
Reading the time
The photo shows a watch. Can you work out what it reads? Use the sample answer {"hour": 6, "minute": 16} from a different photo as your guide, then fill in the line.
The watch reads {"hour": 2, "minute": 28}
